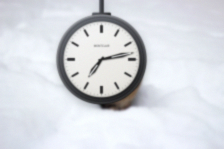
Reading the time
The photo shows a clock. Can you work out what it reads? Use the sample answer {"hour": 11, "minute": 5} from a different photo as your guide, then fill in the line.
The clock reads {"hour": 7, "minute": 13}
